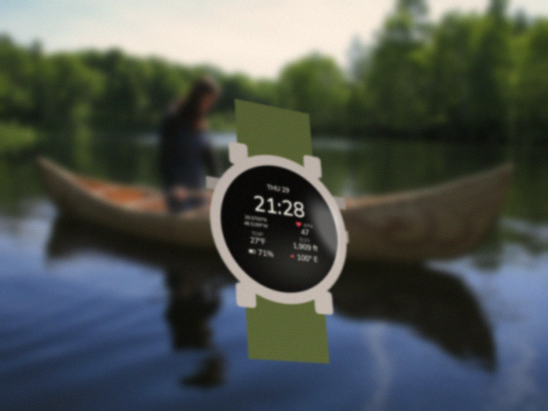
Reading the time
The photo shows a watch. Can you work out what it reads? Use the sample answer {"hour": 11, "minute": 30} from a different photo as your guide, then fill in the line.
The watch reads {"hour": 21, "minute": 28}
